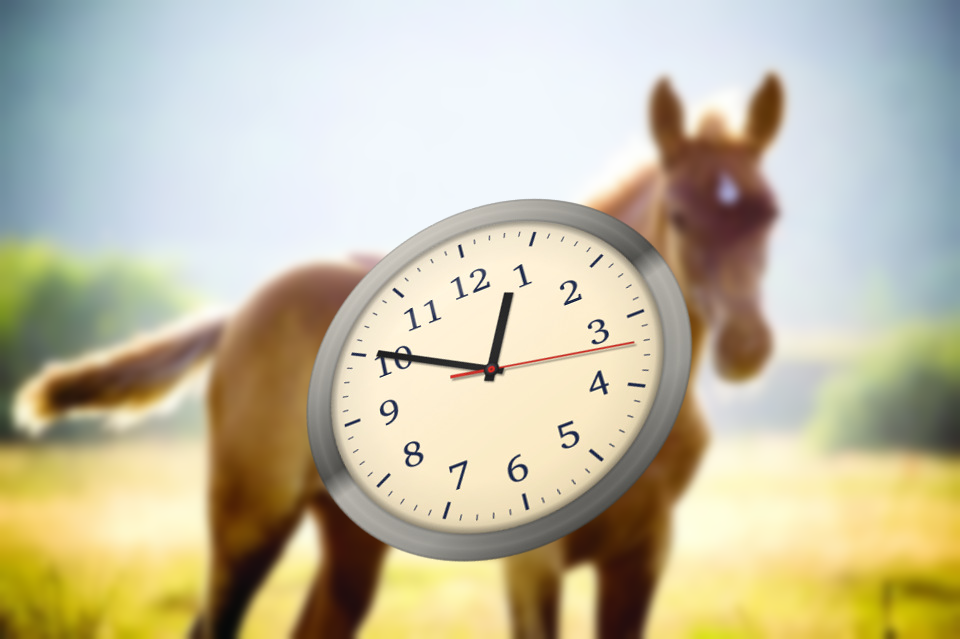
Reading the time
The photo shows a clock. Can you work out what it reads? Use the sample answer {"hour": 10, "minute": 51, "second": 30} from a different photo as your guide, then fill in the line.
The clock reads {"hour": 12, "minute": 50, "second": 17}
